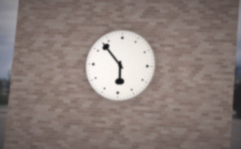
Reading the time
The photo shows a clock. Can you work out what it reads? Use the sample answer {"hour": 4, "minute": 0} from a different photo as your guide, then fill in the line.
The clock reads {"hour": 5, "minute": 53}
